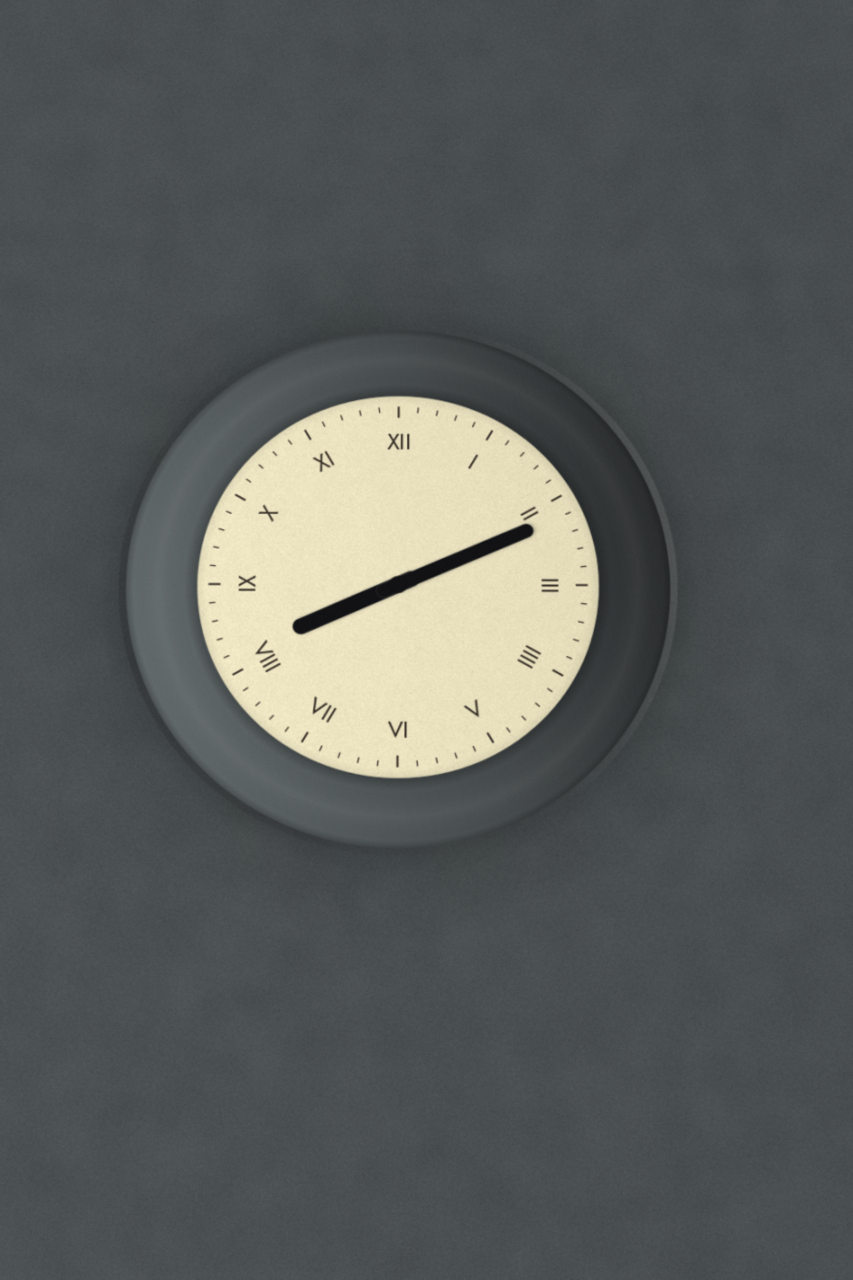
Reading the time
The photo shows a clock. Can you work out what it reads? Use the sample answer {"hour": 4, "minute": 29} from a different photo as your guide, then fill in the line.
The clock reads {"hour": 8, "minute": 11}
